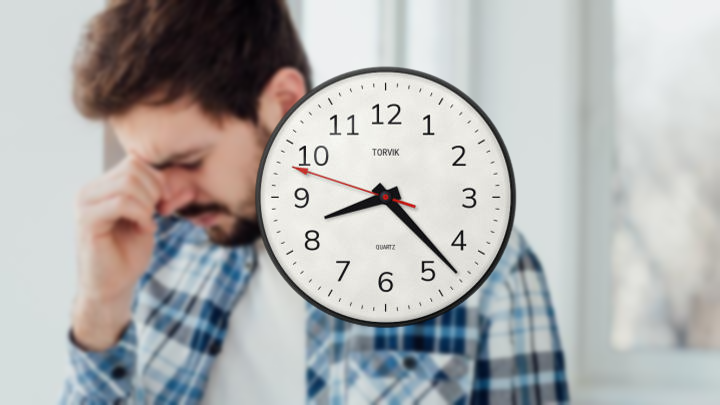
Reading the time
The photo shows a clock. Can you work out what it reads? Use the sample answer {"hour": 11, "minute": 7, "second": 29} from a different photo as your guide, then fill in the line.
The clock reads {"hour": 8, "minute": 22, "second": 48}
